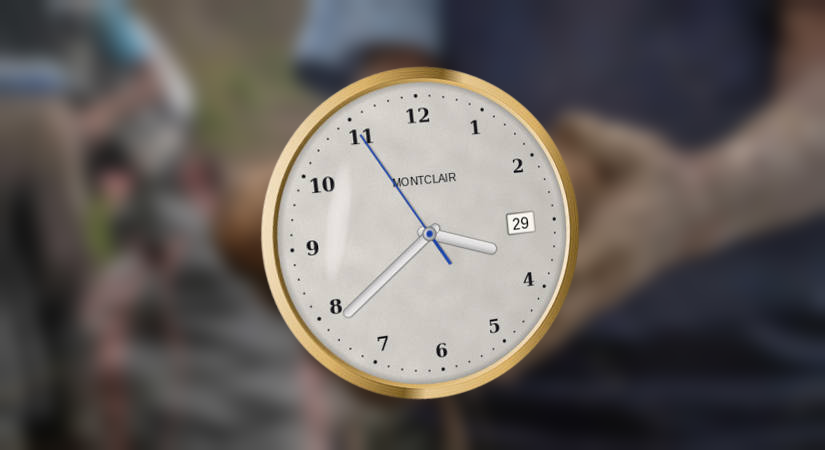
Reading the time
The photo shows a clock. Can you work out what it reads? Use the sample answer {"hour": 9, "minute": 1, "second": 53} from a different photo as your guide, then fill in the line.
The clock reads {"hour": 3, "minute": 38, "second": 55}
